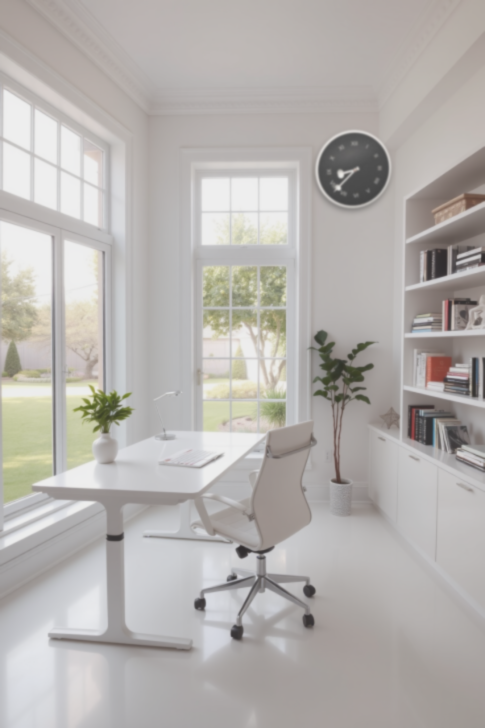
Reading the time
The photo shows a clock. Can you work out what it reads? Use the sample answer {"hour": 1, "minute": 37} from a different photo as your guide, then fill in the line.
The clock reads {"hour": 8, "minute": 38}
